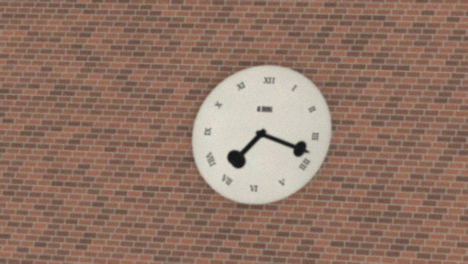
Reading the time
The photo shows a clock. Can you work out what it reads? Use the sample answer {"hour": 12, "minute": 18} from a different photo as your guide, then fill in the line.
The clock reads {"hour": 7, "minute": 18}
